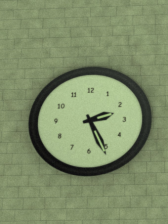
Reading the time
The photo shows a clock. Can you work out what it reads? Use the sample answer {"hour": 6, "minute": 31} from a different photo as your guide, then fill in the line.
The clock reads {"hour": 2, "minute": 26}
